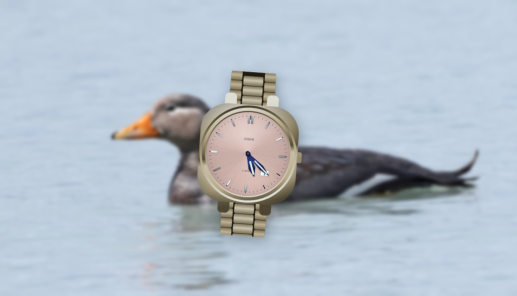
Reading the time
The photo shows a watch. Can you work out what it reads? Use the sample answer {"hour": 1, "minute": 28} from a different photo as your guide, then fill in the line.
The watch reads {"hour": 5, "minute": 22}
